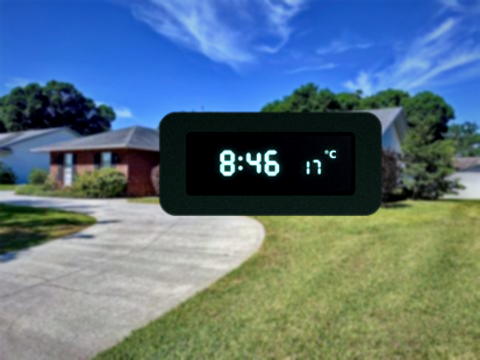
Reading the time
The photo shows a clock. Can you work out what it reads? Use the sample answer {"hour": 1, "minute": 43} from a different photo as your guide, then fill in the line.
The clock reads {"hour": 8, "minute": 46}
